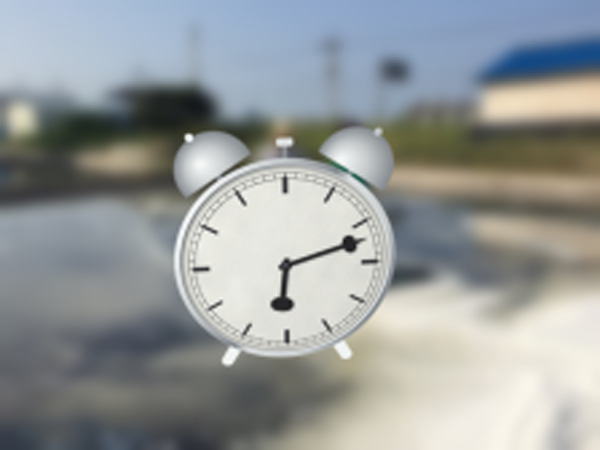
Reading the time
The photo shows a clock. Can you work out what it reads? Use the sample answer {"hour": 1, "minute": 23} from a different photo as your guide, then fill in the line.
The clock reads {"hour": 6, "minute": 12}
